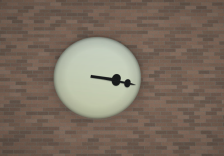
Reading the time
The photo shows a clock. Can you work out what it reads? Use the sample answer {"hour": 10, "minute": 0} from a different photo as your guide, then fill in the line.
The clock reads {"hour": 3, "minute": 17}
